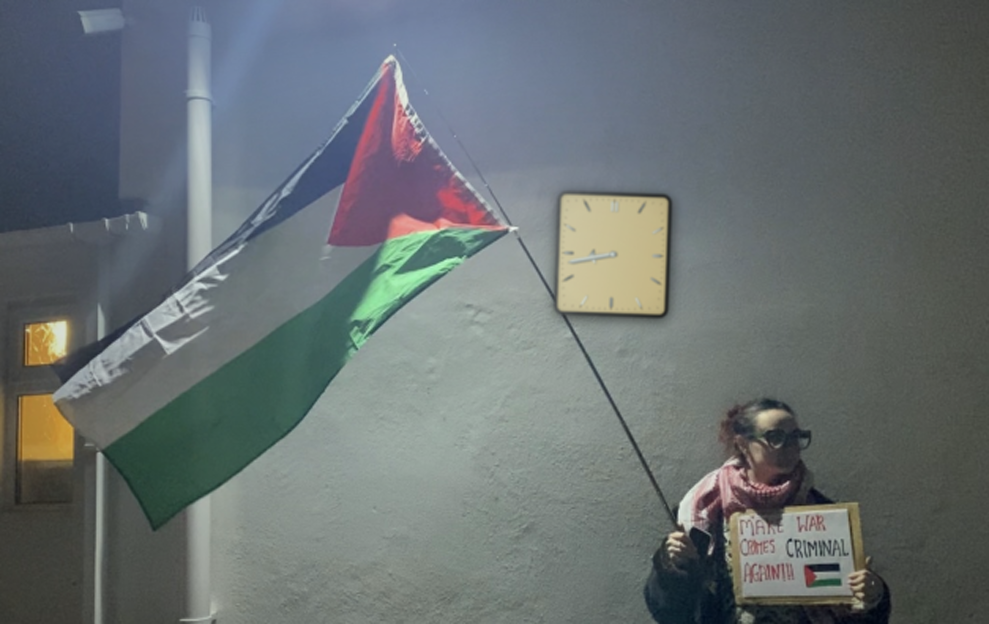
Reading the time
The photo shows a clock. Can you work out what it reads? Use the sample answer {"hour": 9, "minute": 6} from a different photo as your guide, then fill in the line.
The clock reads {"hour": 8, "minute": 43}
